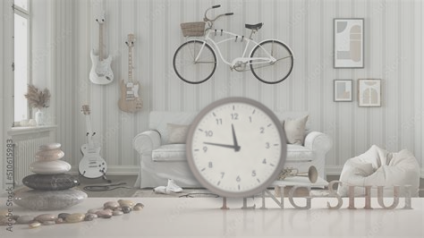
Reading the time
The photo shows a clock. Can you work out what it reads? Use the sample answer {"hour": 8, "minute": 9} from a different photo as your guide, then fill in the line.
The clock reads {"hour": 11, "minute": 47}
